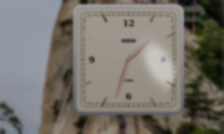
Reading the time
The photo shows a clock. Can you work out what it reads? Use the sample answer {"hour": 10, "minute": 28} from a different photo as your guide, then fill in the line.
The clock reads {"hour": 1, "minute": 33}
